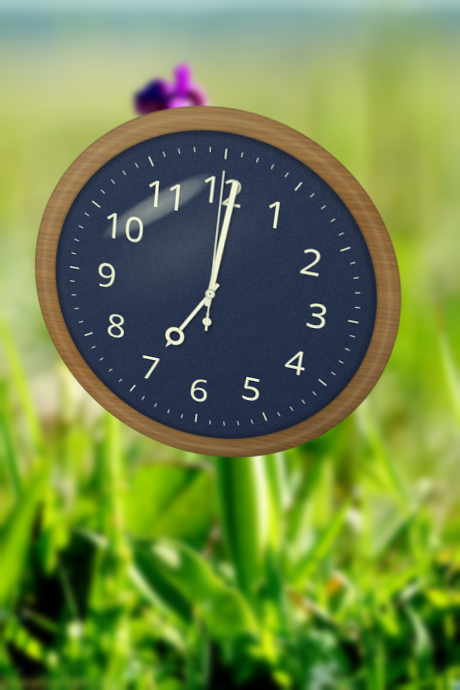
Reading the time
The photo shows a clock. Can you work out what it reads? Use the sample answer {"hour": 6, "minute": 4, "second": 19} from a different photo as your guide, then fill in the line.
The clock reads {"hour": 7, "minute": 1, "second": 0}
